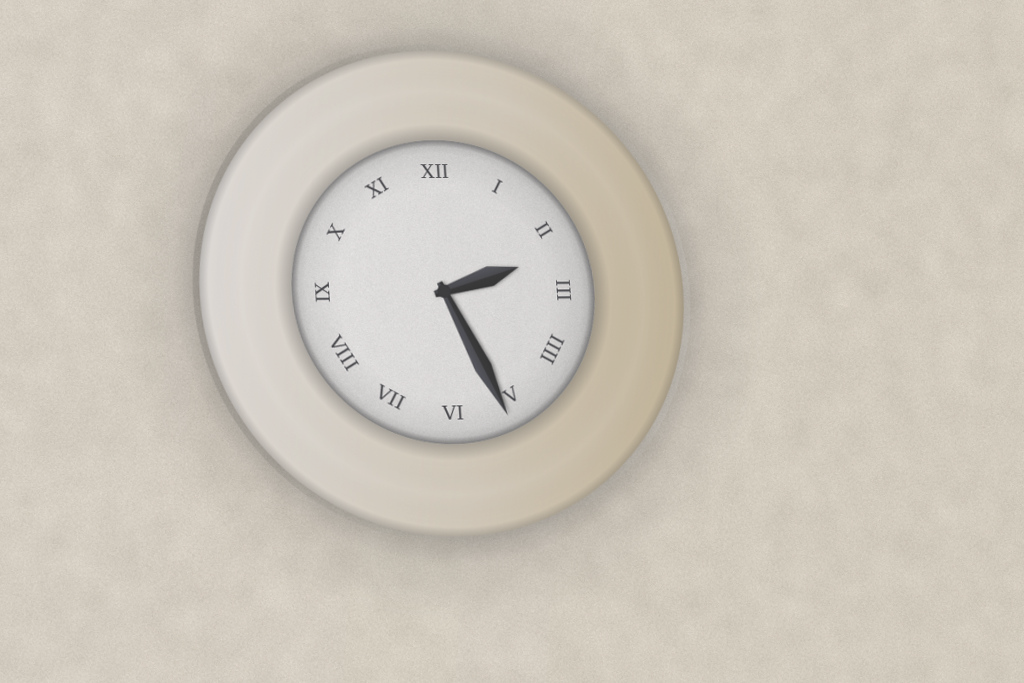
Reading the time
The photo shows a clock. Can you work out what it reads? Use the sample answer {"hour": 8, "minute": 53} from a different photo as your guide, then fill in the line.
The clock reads {"hour": 2, "minute": 26}
